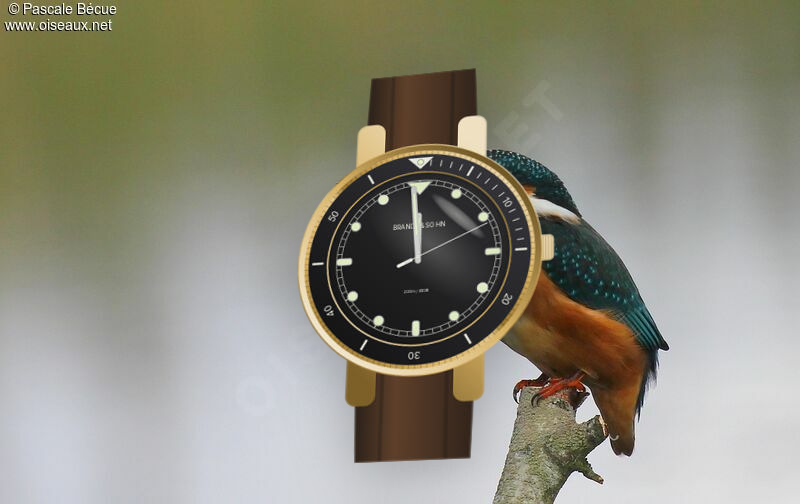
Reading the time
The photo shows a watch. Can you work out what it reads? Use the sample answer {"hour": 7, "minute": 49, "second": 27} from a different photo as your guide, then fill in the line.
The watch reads {"hour": 11, "minute": 59, "second": 11}
